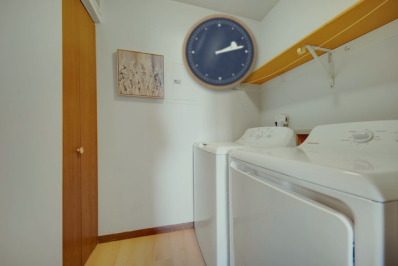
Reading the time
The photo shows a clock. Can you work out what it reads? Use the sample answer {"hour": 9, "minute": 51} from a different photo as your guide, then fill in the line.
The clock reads {"hour": 2, "minute": 13}
